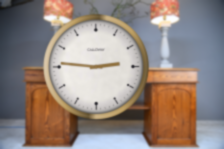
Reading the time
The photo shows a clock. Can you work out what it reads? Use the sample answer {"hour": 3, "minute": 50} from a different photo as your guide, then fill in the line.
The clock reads {"hour": 2, "minute": 46}
